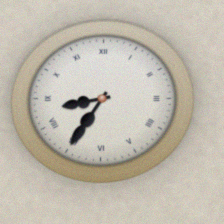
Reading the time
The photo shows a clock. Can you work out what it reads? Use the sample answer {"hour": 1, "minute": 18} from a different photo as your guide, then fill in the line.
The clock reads {"hour": 8, "minute": 35}
